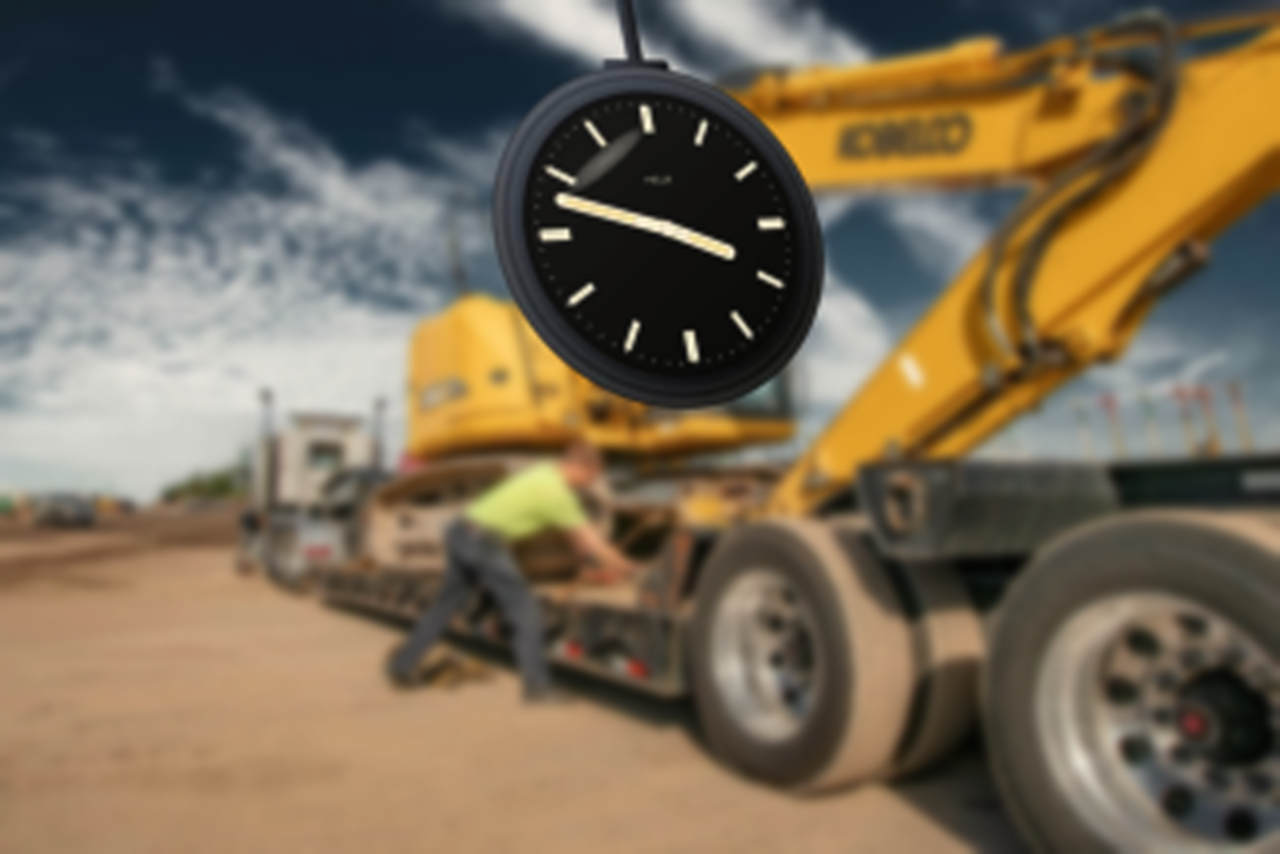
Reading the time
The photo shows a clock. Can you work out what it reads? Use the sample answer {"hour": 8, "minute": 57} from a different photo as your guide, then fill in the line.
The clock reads {"hour": 3, "minute": 48}
